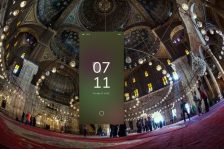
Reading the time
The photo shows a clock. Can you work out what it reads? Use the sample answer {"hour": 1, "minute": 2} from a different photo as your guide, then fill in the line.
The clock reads {"hour": 7, "minute": 11}
